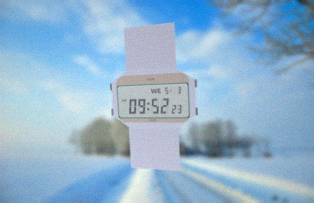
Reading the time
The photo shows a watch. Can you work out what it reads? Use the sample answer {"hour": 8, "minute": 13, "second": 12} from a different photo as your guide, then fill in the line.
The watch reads {"hour": 9, "minute": 52, "second": 23}
